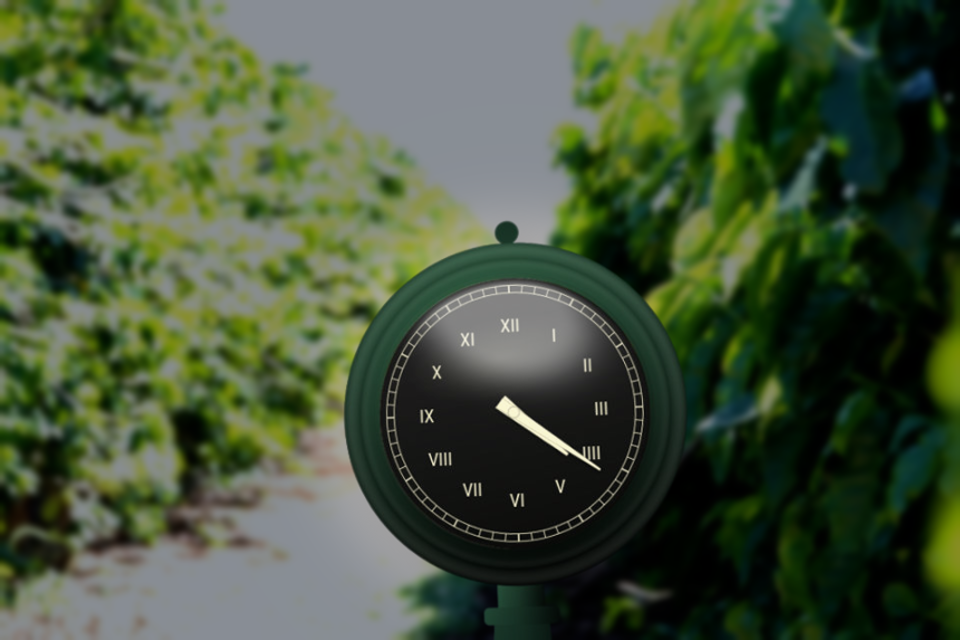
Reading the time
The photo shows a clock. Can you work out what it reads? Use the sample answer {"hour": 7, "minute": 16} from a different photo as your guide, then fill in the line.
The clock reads {"hour": 4, "minute": 21}
